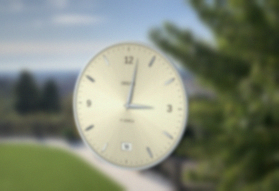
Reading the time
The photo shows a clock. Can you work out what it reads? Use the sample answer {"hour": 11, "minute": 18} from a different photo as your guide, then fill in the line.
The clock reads {"hour": 3, "minute": 2}
